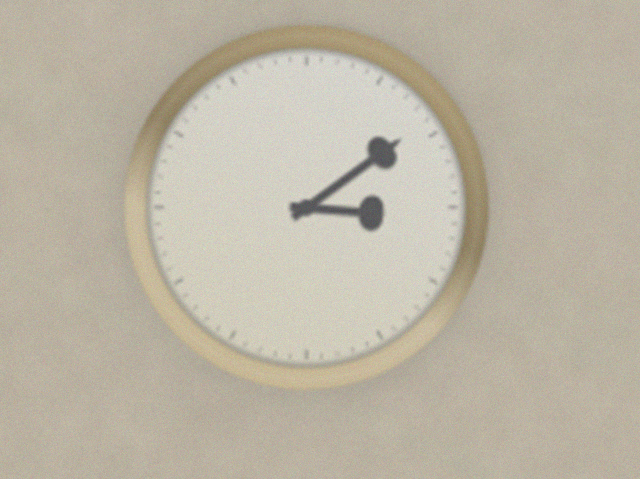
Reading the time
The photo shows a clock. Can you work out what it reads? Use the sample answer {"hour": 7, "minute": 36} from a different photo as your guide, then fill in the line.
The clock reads {"hour": 3, "minute": 9}
